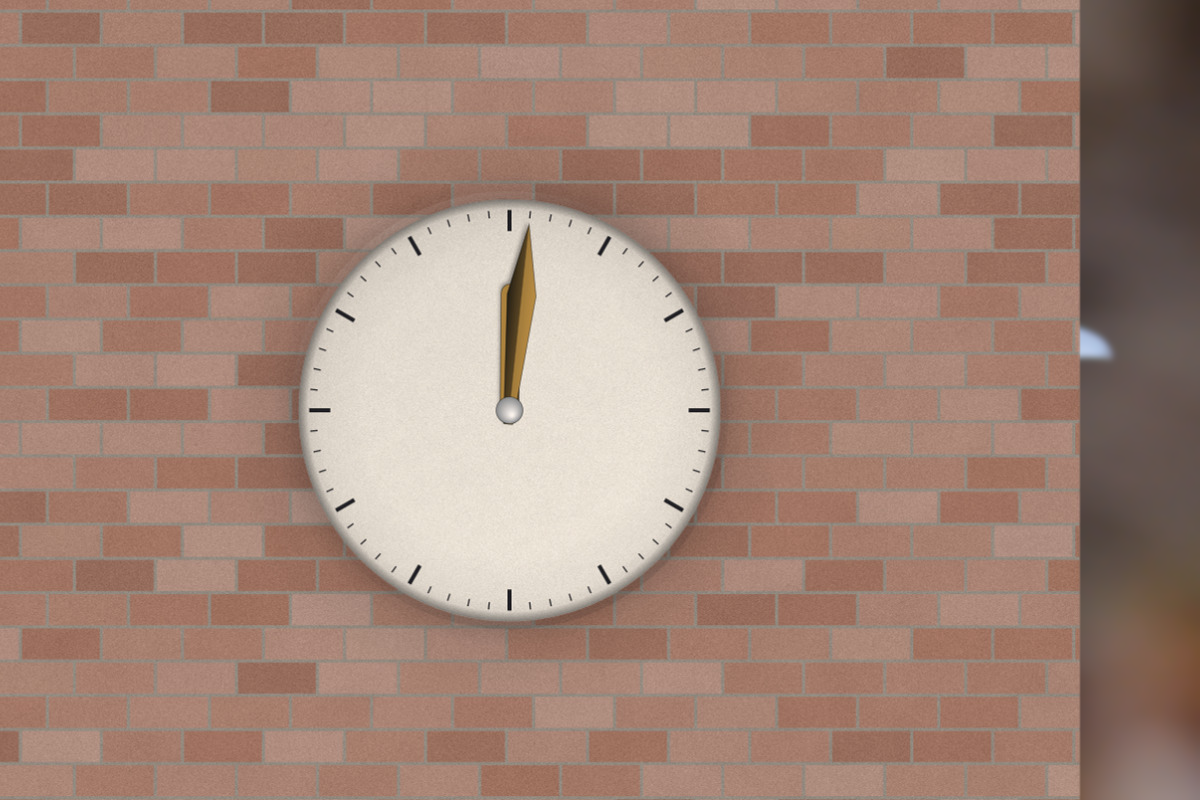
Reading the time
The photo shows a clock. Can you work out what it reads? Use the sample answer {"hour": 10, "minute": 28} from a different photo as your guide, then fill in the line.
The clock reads {"hour": 12, "minute": 1}
